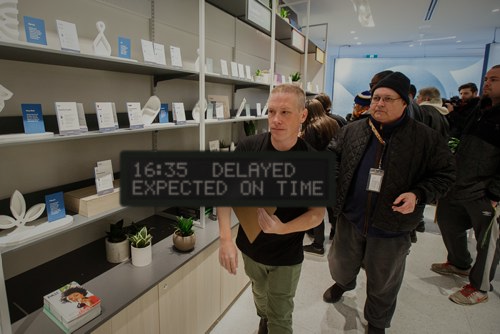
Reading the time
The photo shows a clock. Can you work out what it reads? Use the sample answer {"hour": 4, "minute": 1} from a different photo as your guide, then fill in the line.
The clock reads {"hour": 16, "minute": 35}
